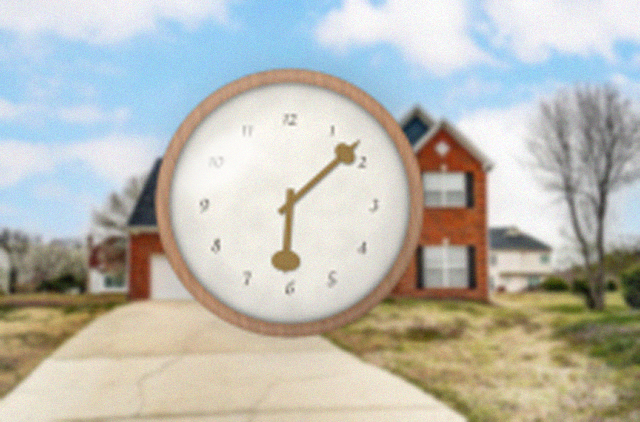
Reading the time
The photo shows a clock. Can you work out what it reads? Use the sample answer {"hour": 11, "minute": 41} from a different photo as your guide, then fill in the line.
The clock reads {"hour": 6, "minute": 8}
